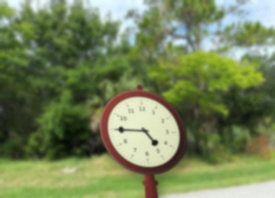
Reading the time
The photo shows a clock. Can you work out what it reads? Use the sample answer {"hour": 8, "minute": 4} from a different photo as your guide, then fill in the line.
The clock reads {"hour": 4, "minute": 45}
